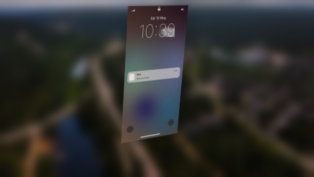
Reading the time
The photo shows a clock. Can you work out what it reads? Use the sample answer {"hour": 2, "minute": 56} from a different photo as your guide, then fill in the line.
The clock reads {"hour": 10, "minute": 39}
